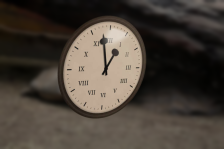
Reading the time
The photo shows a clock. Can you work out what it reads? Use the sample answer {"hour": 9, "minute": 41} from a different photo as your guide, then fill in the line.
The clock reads {"hour": 12, "minute": 58}
